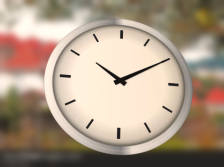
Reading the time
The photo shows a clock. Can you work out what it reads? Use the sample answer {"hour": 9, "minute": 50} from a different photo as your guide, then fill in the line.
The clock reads {"hour": 10, "minute": 10}
